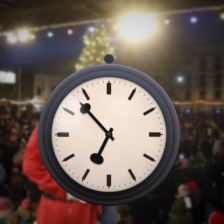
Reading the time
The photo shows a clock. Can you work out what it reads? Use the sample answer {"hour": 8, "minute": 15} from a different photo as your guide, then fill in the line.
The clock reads {"hour": 6, "minute": 53}
